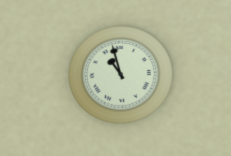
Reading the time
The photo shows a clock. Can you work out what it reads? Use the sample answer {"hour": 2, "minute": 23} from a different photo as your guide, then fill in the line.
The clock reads {"hour": 10, "minute": 58}
